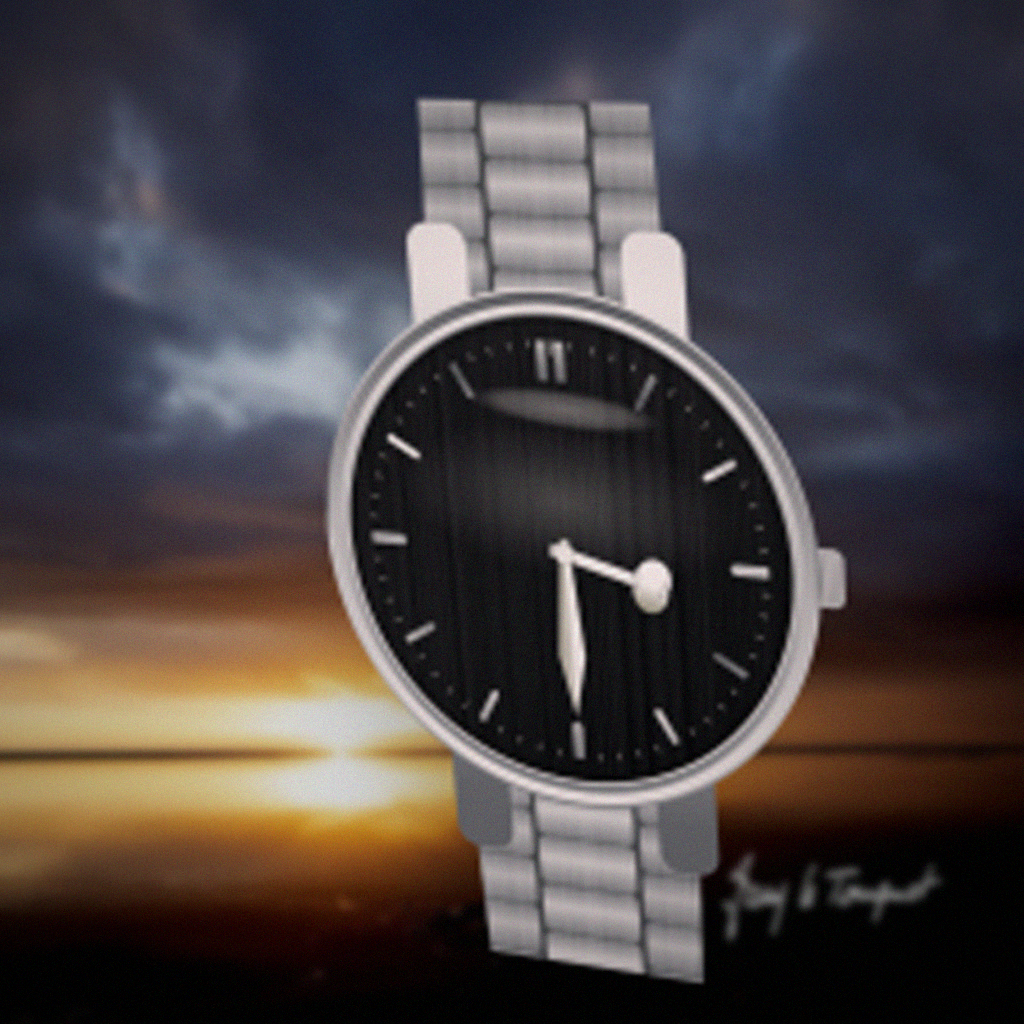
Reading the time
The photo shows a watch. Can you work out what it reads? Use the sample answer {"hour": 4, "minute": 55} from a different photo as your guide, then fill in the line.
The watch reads {"hour": 3, "minute": 30}
